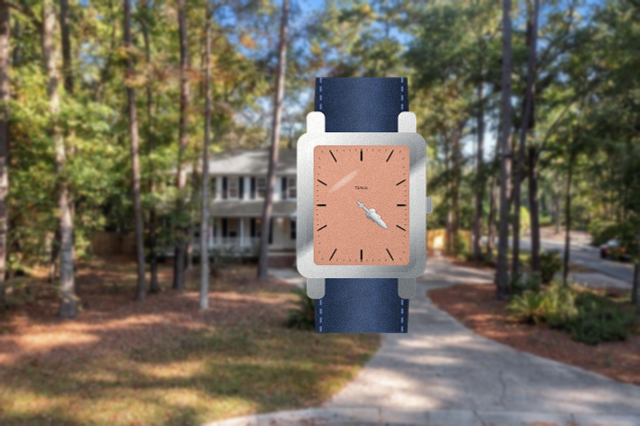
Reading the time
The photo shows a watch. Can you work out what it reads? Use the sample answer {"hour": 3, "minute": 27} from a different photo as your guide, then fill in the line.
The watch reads {"hour": 4, "minute": 22}
